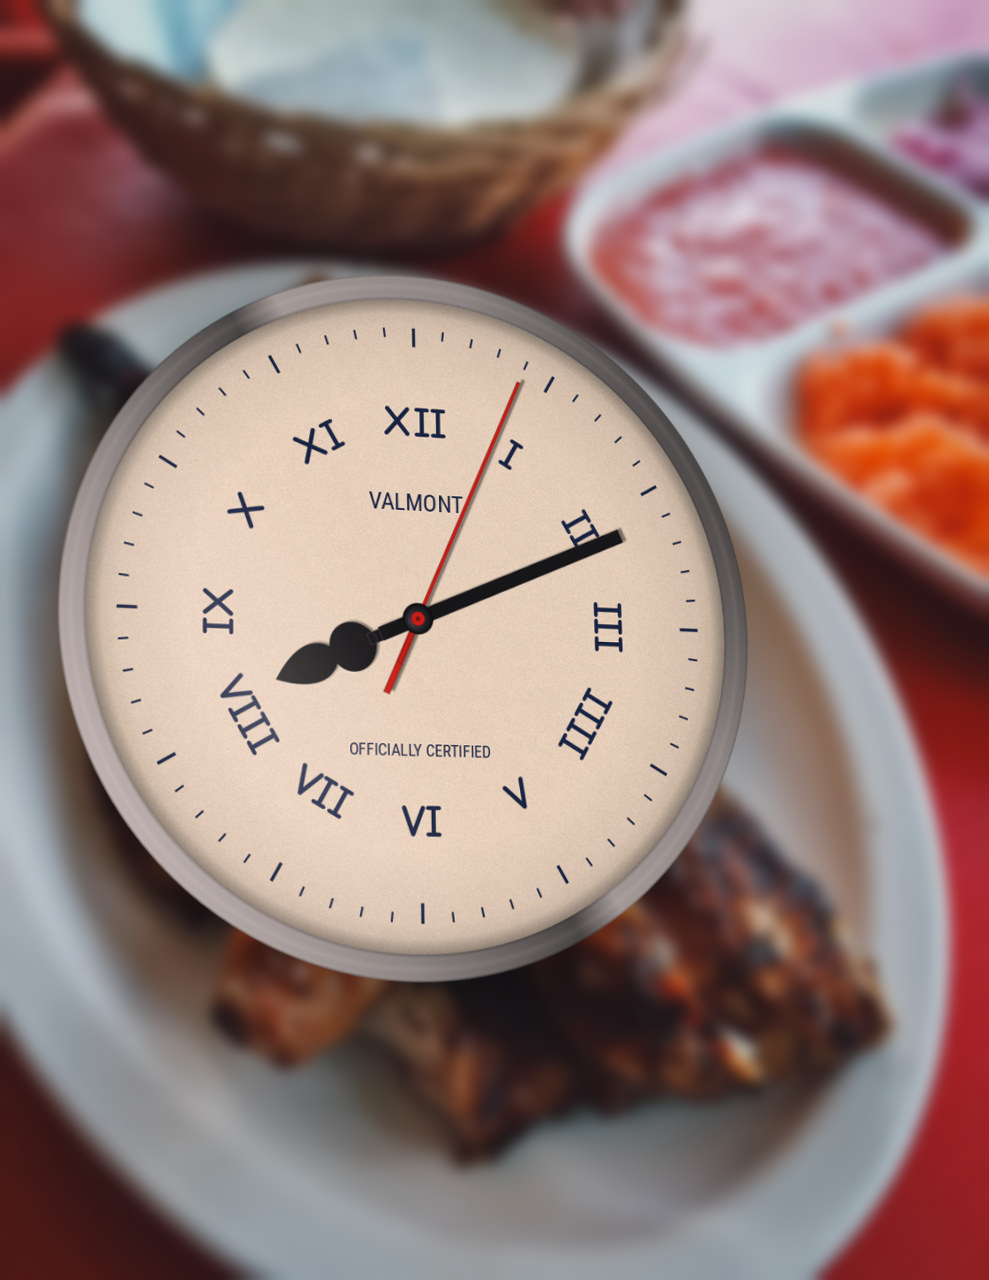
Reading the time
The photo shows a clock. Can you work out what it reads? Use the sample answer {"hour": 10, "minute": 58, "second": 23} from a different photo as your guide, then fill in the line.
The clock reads {"hour": 8, "minute": 11, "second": 4}
